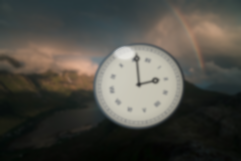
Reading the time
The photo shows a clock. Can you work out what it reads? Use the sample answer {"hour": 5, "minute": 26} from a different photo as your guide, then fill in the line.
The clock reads {"hour": 1, "minute": 56}
